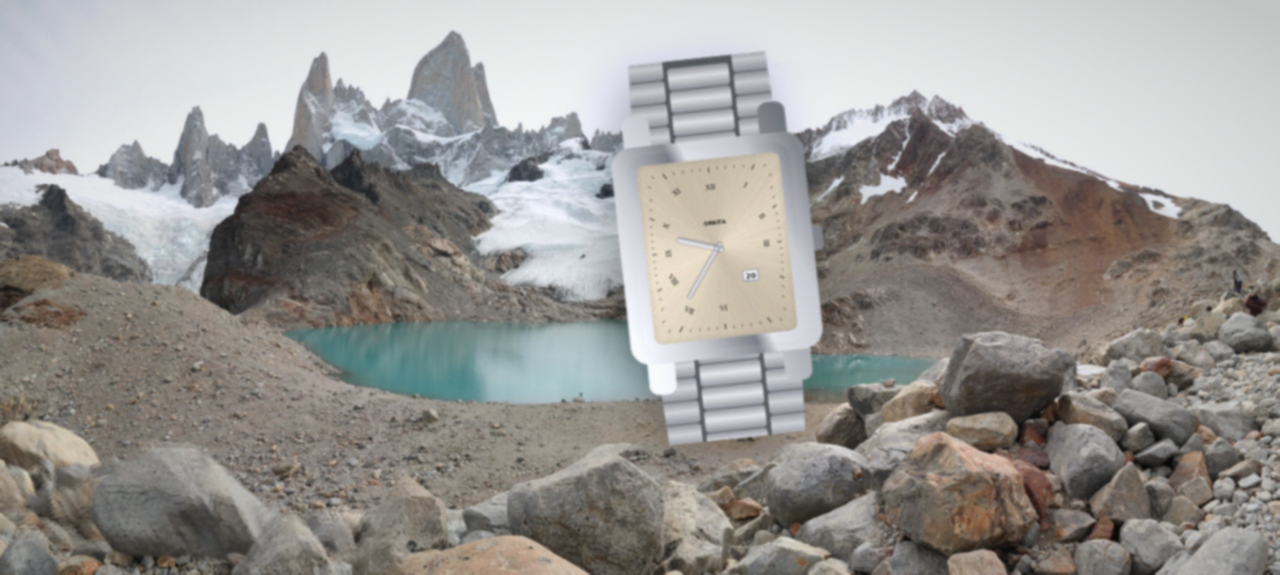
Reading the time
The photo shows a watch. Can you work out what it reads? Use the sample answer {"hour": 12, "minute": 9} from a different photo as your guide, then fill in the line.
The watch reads {"hour": 9, "minute": 36}
